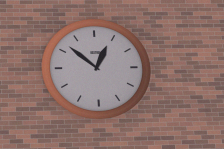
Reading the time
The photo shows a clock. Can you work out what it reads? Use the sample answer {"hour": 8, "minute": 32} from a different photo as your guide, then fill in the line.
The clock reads {"hour": 12, "minute": 52}
